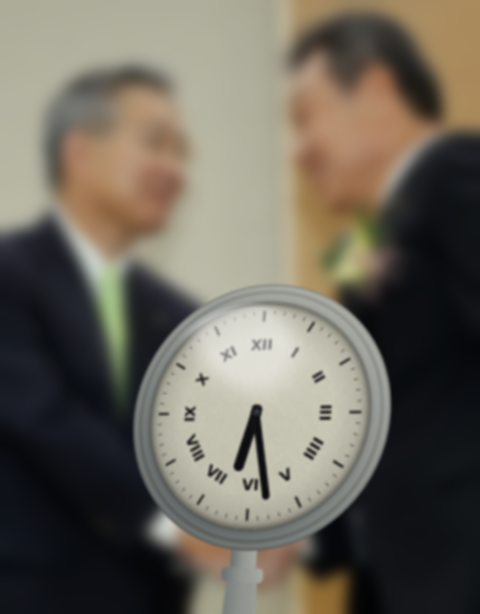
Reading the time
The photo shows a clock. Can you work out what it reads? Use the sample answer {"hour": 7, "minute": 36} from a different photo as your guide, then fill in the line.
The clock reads {"hour": 6, "minute": 28}
